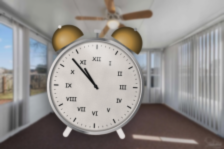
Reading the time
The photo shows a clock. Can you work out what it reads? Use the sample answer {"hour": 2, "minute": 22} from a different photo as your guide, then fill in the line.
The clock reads {"hour": 10, "minute": 53}
